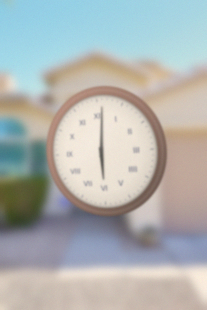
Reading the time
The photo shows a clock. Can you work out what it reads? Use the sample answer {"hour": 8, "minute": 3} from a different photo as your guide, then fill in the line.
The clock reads {"hour": 6, "minute": 1}
